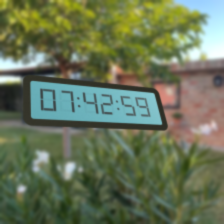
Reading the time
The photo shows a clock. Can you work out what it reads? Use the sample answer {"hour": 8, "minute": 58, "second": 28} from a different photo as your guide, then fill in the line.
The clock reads {"hour": 7, "minute": 42, "second": 59}
